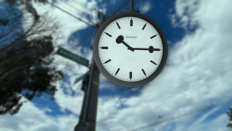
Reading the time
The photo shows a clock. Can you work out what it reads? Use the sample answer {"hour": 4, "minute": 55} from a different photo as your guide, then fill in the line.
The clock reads {"hour": 10, "minute": 15}
